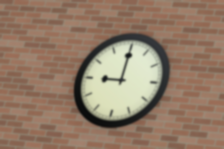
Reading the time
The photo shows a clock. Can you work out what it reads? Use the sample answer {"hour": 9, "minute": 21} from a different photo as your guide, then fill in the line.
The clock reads {"hour": 9, "minute": 0}
